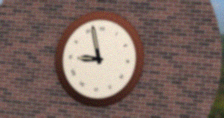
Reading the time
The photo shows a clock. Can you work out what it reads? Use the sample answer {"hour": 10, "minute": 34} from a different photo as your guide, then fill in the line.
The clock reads {"hour": 8, "minute": 57}
